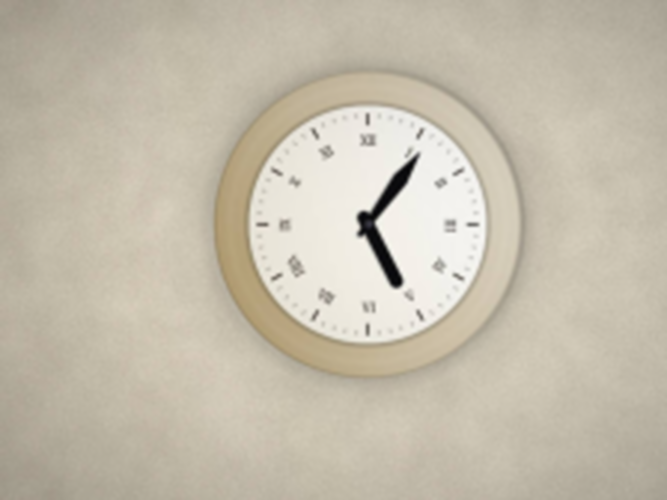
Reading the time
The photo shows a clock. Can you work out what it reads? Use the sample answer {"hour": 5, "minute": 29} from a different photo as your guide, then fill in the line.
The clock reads {"hour": 5, "minute": 6}
